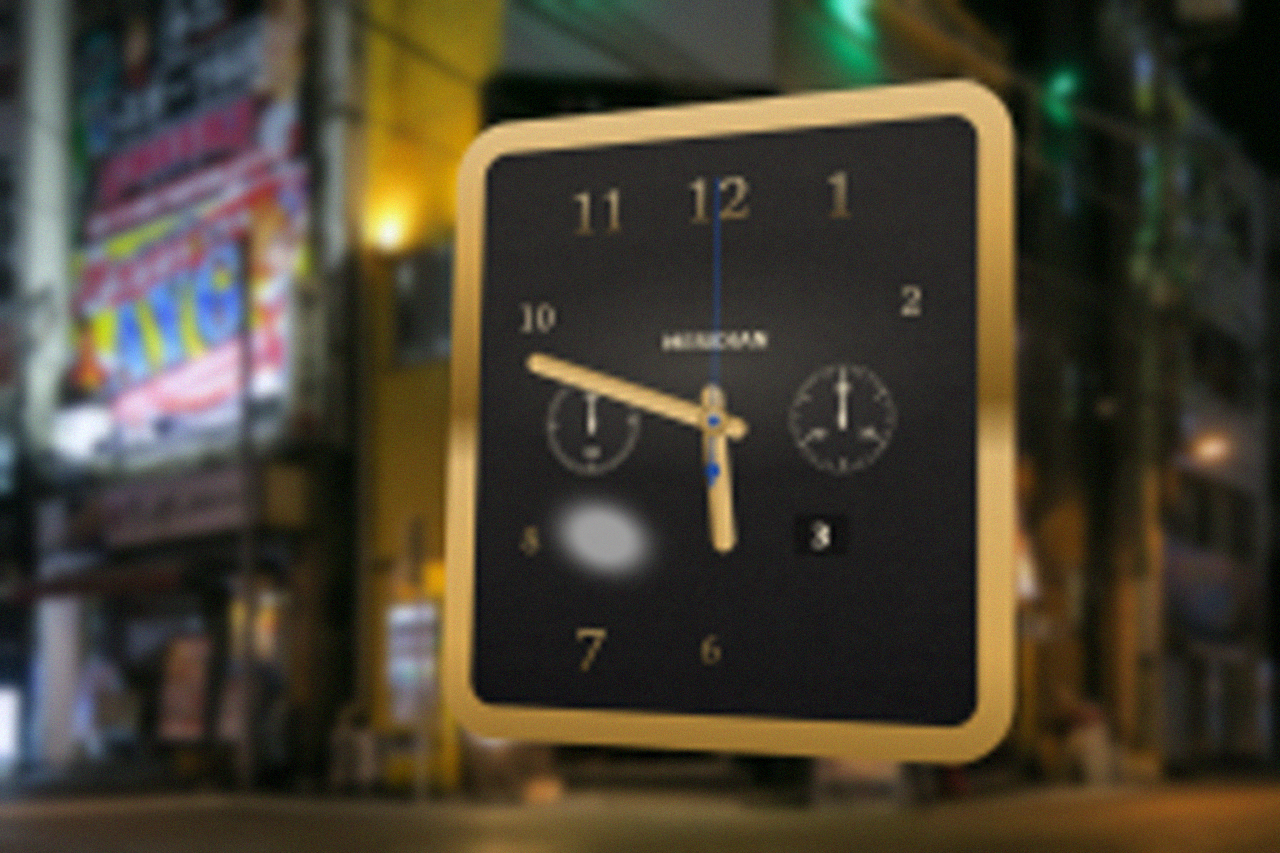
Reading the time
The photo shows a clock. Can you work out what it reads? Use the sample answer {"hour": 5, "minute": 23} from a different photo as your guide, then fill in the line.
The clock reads {"hour": 5, "minute": 48}
